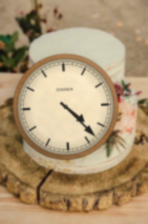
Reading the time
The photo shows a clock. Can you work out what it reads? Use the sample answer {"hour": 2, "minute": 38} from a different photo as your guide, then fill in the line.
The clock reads {"hour": 4, "minute": 23}
